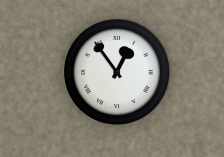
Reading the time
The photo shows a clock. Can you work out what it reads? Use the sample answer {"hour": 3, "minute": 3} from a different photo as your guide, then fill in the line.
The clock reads {"hour": 12, "minute": 54}
